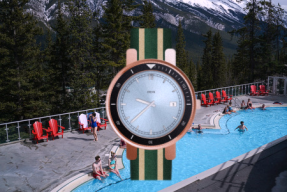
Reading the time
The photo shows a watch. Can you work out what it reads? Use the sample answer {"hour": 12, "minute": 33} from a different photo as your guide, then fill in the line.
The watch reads {"hour": 9, "minute": 38}
